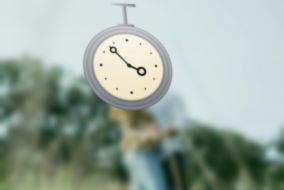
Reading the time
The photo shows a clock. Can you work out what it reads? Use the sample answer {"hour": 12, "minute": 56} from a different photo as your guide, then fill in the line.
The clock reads {"hour": 3, "minute": 53}
